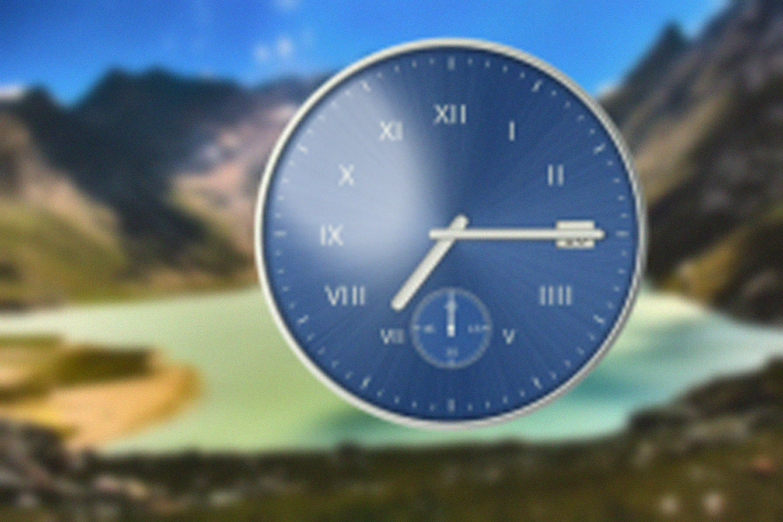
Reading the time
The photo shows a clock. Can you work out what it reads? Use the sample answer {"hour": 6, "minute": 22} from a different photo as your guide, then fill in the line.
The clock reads {"hour": 7, "minute": 15}
